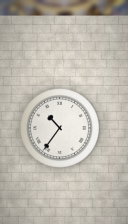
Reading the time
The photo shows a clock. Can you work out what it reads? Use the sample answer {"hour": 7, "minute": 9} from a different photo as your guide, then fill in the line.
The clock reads {"hour": 10, "minute": 36}
